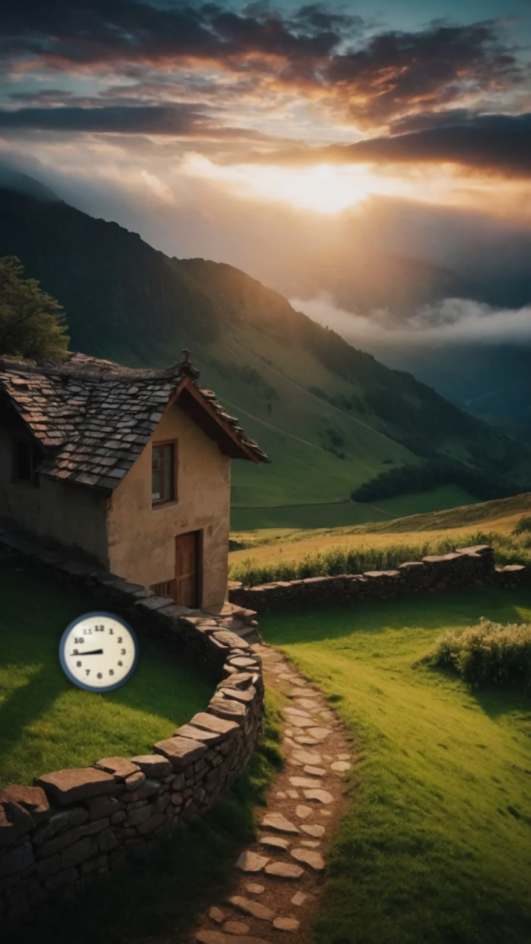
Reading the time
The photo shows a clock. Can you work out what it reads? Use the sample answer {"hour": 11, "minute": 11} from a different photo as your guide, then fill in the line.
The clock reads {"hour": 8, "minute": 44}
